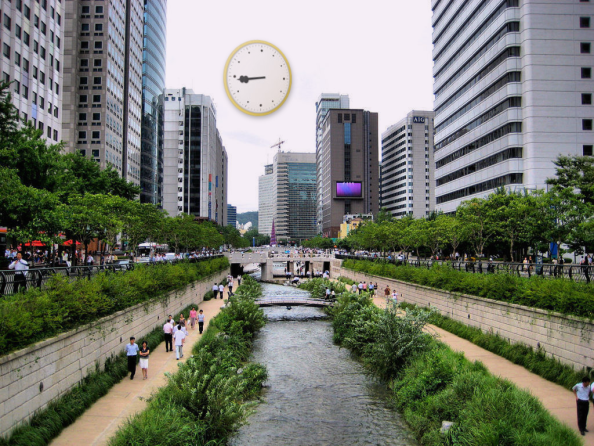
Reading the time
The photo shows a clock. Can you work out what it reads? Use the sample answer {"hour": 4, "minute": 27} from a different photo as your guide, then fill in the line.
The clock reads {"hour": 8, "minute": 44}
